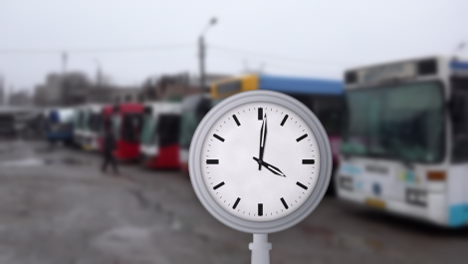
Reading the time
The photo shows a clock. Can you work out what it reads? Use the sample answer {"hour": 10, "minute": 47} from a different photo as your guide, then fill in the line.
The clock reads {"hour": 4, "minute": 1}
